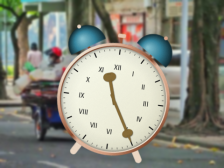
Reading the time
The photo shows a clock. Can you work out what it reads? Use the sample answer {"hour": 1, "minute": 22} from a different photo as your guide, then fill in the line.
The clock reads {"hour": 11, "minute": 25}
